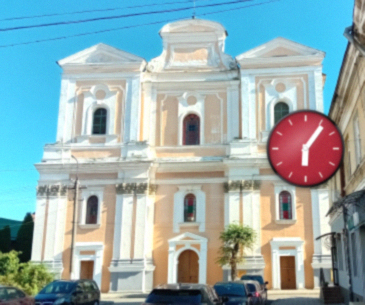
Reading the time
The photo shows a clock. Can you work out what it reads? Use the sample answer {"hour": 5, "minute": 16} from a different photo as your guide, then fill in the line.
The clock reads {"hour": 6, "minute": 6}
